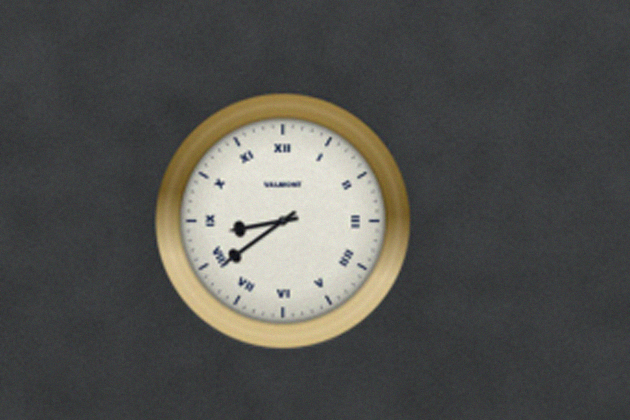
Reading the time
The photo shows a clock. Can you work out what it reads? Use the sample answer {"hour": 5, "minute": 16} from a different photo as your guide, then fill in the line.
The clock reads {"hour": 8, "minute": 39}
